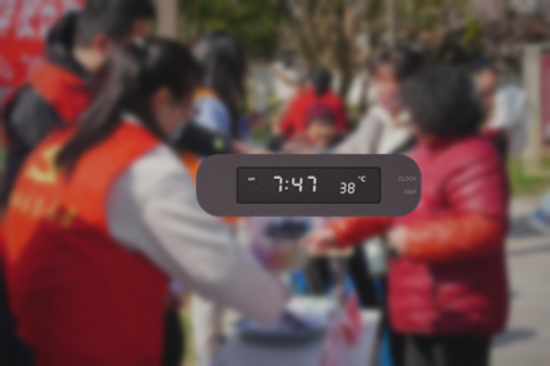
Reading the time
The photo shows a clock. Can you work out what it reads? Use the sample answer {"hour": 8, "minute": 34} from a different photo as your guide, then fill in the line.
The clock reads {"hour": 7, "minute": 47}
